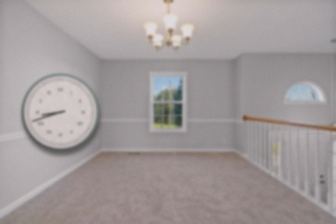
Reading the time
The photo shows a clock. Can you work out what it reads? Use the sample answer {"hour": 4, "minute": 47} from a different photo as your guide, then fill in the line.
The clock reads {"hour": 8, "minute": 42}
